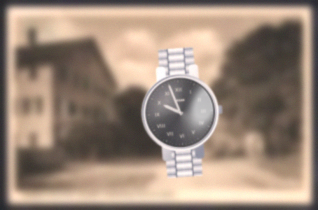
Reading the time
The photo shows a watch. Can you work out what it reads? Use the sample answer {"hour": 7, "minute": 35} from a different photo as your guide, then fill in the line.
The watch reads {"hour": 9, "minute": 57}
